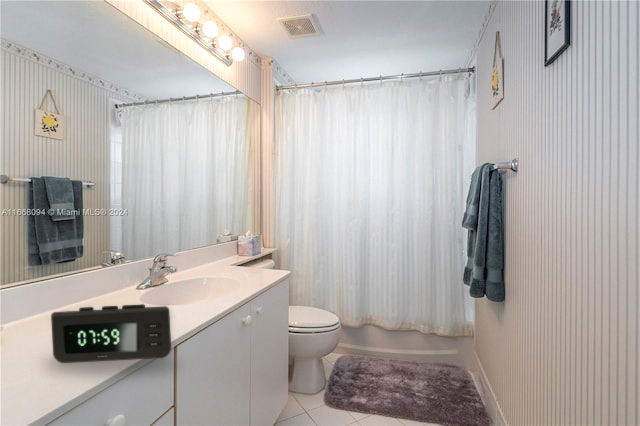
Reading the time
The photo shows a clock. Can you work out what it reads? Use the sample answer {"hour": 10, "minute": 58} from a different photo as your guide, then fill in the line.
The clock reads {"hour": 7, "minute": 59}
